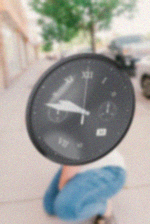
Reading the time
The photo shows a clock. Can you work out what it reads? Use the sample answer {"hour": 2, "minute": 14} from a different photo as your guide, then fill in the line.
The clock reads {"hour": 9, "minute": 47}
